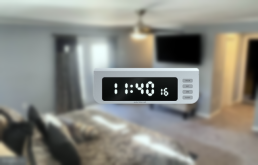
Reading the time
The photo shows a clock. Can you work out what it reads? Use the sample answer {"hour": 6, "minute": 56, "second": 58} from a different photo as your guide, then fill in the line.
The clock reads {"hour": 11, "minute": 40, "second": 16}
